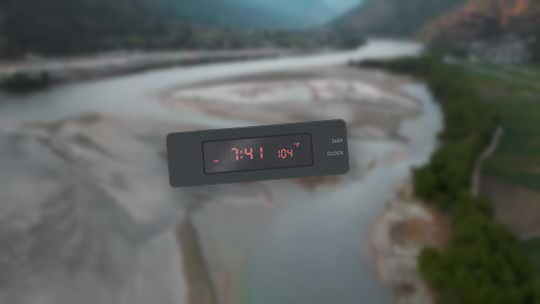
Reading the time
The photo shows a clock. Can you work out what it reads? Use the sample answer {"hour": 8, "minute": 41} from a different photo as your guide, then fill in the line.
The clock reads {"hour": 7, "minute": 41}
